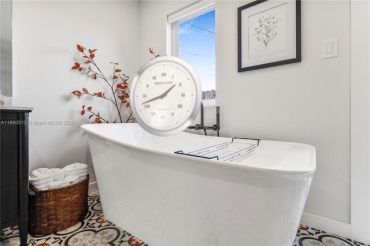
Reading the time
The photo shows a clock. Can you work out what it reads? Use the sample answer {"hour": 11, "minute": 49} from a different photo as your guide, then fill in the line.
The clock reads {"hour": 1, "minute": 42}
